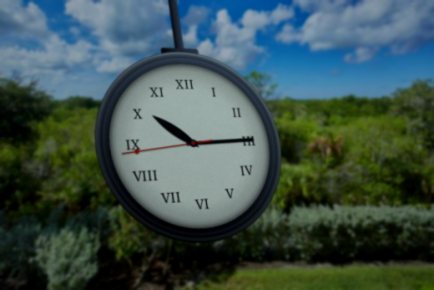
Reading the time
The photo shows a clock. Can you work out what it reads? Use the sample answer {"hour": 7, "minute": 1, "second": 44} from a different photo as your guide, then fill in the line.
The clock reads {"hour": 10, "minute": 14, "second": 44}
